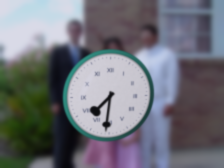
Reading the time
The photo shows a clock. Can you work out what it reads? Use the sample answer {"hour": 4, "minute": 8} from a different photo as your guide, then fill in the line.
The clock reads {"hour": 7, "minute": 31}
